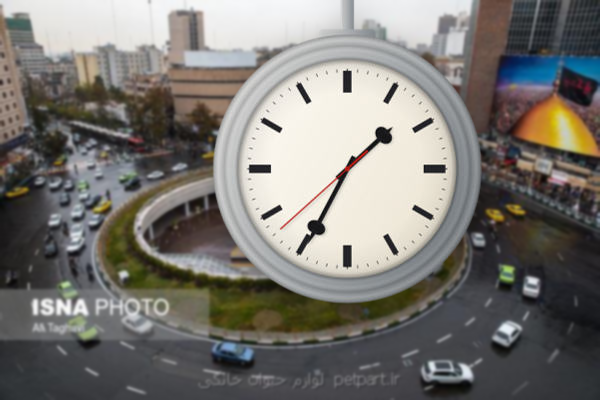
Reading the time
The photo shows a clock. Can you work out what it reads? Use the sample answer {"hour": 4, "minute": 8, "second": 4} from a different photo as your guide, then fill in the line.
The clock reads {"hour": 1, "minute": 34, "second": 38}
